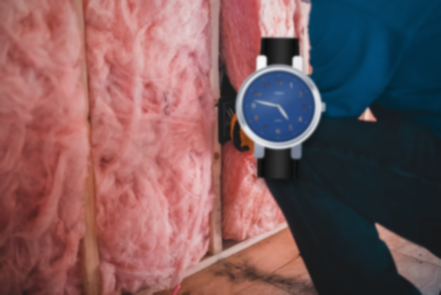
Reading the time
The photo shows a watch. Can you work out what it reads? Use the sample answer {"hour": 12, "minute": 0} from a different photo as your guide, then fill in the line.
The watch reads {"hour": 4, "minute": 47}
